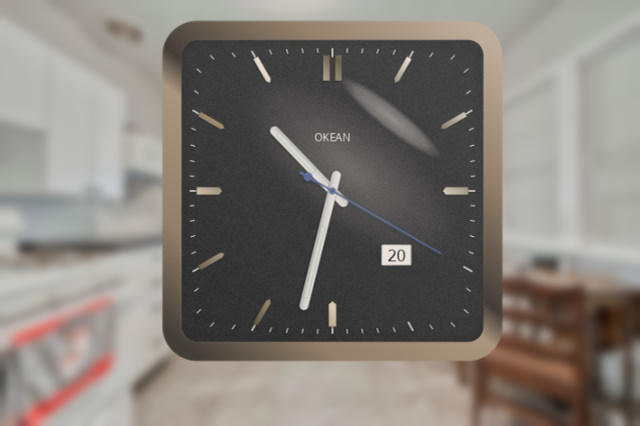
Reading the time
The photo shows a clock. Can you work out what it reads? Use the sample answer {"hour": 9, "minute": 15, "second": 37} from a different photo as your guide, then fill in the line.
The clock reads {"hour": 10, "minute": 32, "second": 20}
